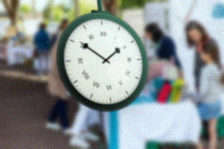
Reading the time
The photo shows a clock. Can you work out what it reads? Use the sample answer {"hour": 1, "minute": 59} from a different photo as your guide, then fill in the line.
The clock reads {"hour": 1, "minute": 51}
